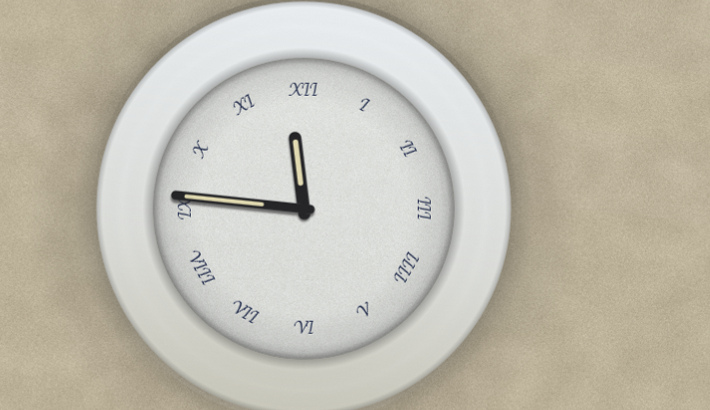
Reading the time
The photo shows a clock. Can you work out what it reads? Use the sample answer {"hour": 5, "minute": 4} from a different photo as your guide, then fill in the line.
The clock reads {"hour": 11, "minute": 46}
